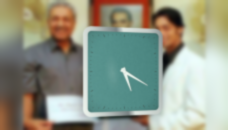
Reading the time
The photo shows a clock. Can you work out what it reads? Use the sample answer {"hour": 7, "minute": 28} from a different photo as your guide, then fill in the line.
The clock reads {"hour": 5, "minute": 20}
